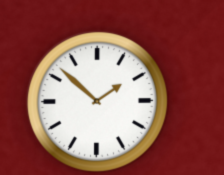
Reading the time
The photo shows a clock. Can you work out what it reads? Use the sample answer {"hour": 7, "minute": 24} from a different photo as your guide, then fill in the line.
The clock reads {"hour": 1, "minute": 52}
